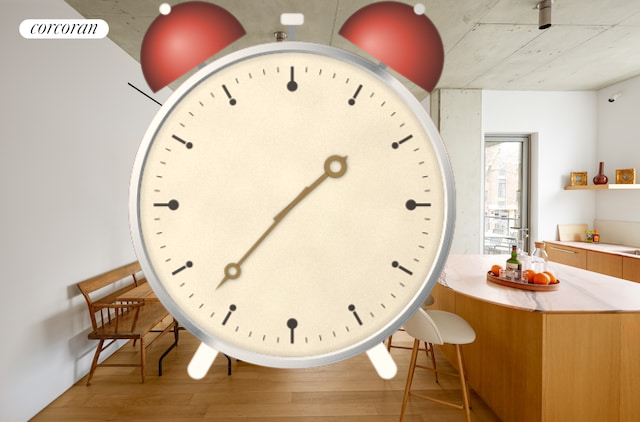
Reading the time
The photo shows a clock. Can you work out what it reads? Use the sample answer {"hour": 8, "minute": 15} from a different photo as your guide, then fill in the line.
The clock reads {"hour": 1, "minute": 37}
